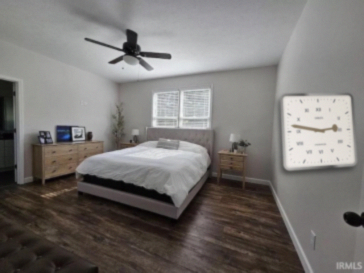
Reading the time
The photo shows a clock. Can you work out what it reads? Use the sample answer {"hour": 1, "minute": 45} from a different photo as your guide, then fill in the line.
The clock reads {"hour": 2, "minute": 47}
